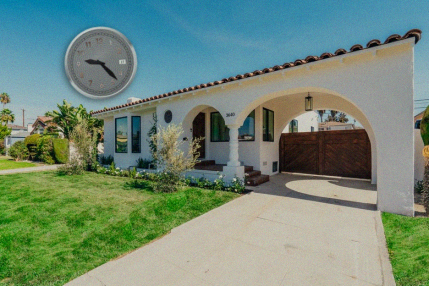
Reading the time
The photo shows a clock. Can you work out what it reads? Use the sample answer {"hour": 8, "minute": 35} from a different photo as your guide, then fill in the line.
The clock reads {"hour": 9, "minute": 23}
